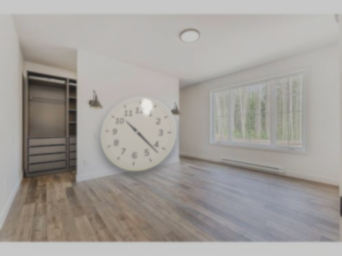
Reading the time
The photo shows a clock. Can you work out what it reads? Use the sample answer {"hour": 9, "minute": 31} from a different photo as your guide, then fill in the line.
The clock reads {"hour": 10, "minute": 22}
